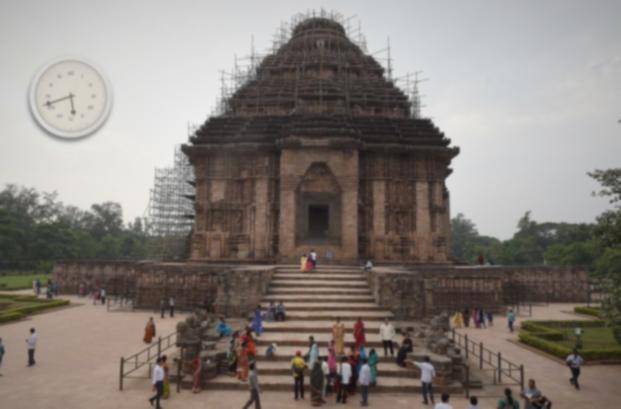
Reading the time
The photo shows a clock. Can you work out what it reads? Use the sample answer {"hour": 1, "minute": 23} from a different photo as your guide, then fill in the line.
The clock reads {"hour": 5, "minute": 42}
